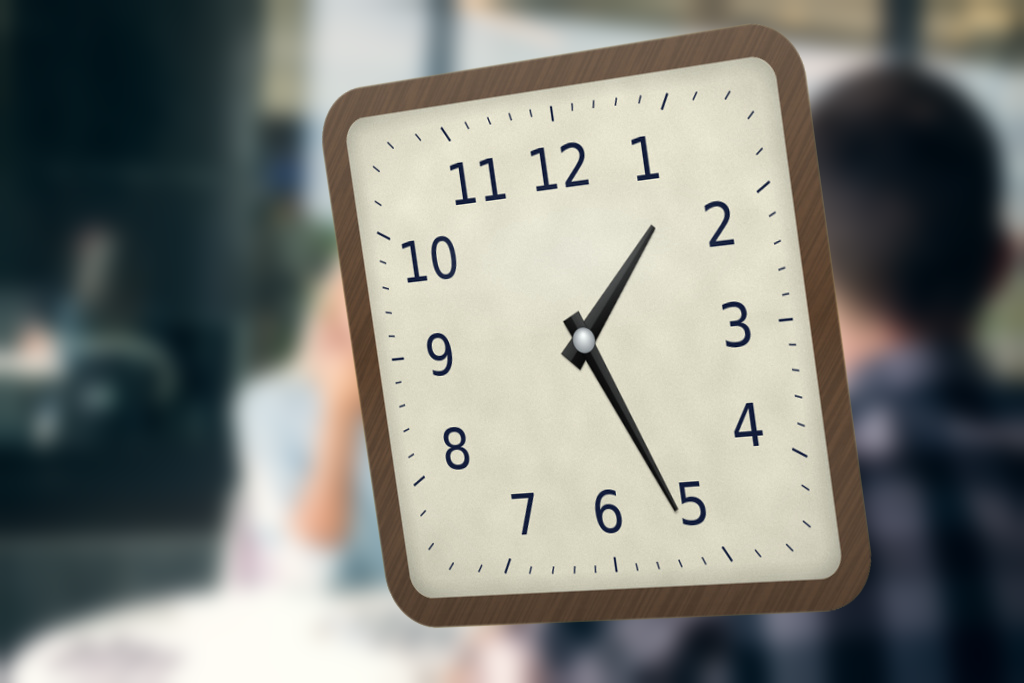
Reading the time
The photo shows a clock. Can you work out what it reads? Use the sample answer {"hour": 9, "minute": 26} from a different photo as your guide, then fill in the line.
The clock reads {"hour": 1, "minute": 26}
